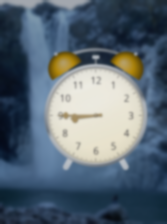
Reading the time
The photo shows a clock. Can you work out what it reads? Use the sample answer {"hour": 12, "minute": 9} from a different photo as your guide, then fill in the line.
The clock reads {"hour": 8, "minute": 45}
